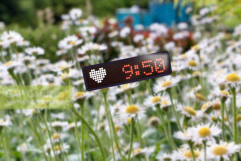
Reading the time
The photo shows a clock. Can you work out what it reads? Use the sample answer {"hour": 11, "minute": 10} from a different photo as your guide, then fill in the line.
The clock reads {"hour": 9, "minute": 50}
